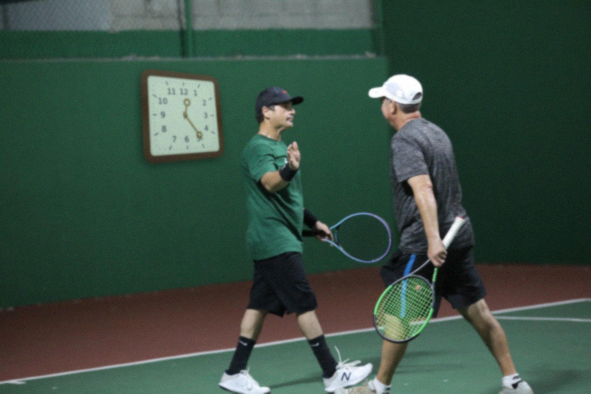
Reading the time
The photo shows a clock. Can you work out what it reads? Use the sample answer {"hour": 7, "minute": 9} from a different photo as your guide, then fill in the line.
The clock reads {"hour": 12, "minute": 24}
